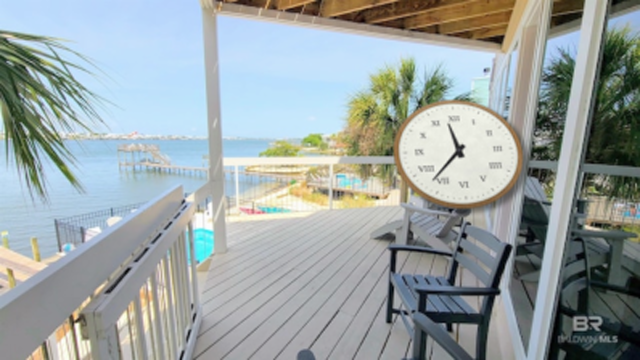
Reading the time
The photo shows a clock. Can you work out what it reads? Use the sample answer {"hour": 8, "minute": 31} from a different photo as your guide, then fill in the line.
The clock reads {"hour": 11, "minute": 37}
